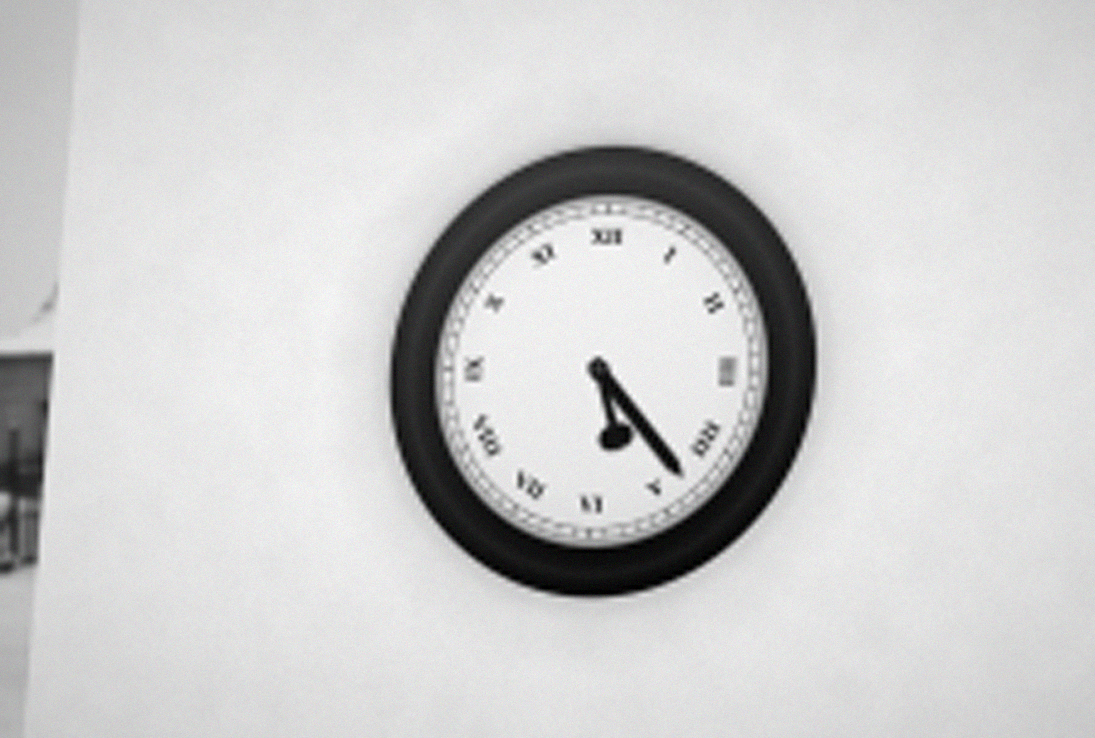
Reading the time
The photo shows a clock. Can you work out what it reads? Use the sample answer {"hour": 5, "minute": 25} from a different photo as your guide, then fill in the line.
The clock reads {"hour": 5, "minute": 23}
